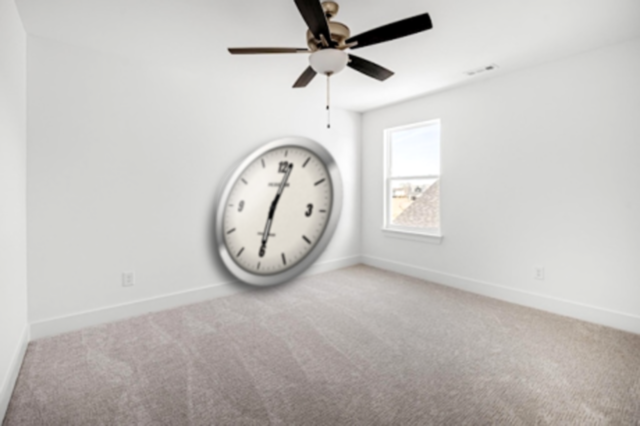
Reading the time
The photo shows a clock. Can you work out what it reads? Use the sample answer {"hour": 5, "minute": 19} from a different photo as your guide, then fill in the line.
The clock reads {"hour": 6, "minute": 2}
